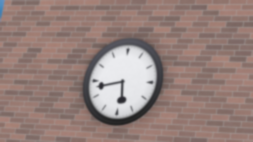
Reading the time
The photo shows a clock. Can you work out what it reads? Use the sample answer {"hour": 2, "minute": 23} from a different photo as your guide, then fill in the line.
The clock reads {"hour": 5, "minute": 43}
